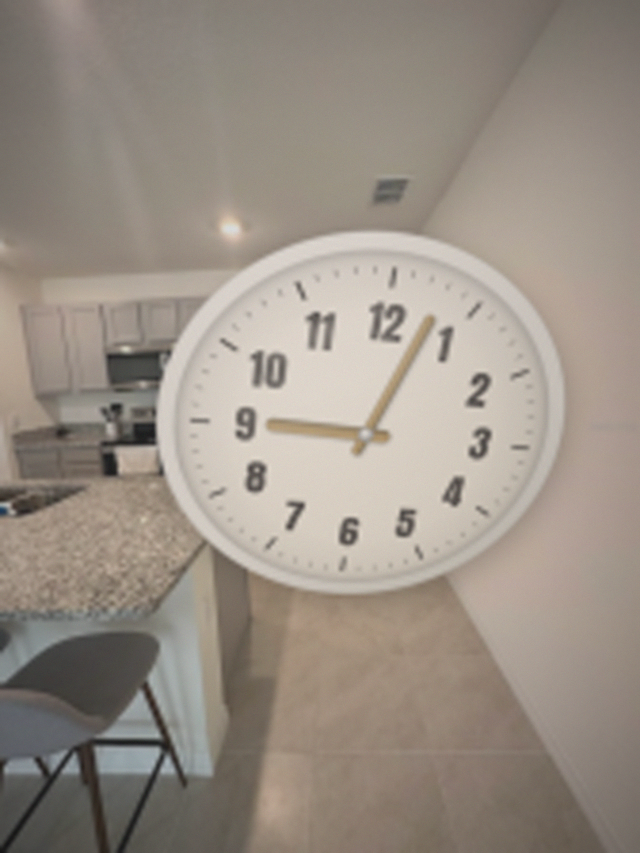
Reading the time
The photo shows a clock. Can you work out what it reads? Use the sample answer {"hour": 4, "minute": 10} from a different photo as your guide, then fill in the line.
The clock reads {"hour": 9, "minute": 3}
